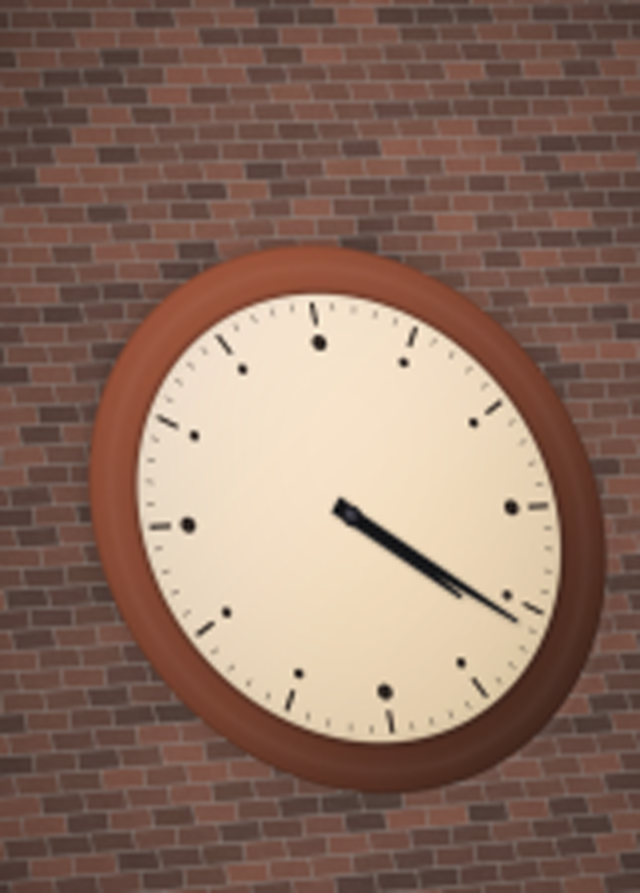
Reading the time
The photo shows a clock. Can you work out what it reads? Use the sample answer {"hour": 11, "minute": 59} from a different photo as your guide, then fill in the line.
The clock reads {"hour": 4, "minute": 21}
